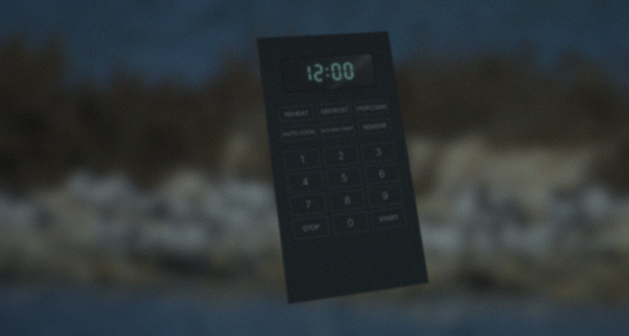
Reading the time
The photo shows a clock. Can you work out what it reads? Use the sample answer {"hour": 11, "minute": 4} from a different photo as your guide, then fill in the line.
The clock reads {"hour": 12, "minute": 0}
